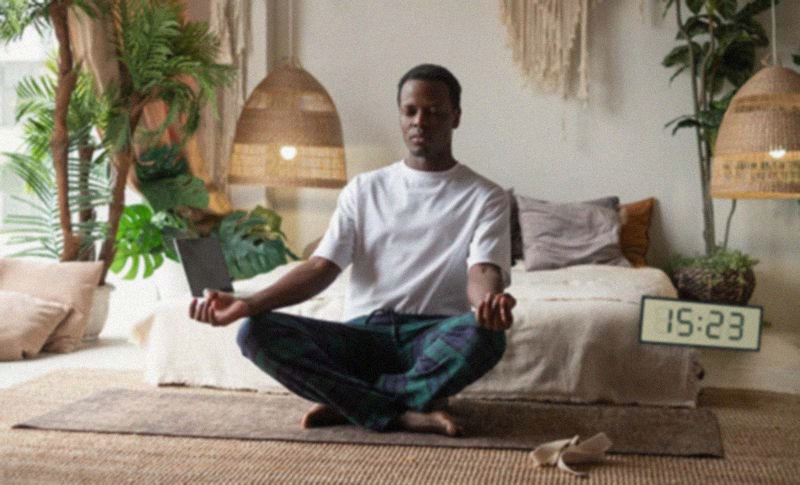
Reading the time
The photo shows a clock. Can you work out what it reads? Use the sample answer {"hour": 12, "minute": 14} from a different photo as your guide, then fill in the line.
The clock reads {"hour": 15, "minute": 23}
